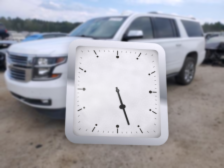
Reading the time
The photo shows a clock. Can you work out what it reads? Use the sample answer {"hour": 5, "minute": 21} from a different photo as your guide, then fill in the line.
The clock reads {"hour": 5, "minute": 27}
